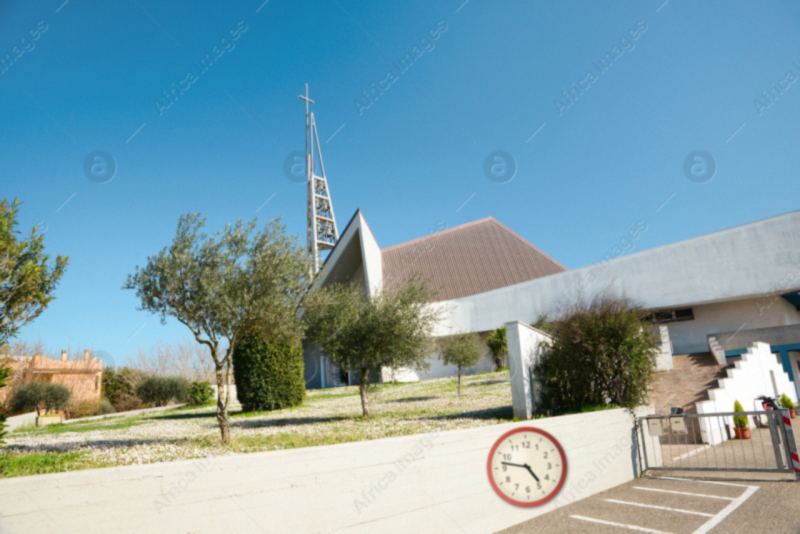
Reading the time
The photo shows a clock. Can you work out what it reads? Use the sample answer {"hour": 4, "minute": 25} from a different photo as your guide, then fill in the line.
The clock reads {"hour": 4, "minute": 47}
